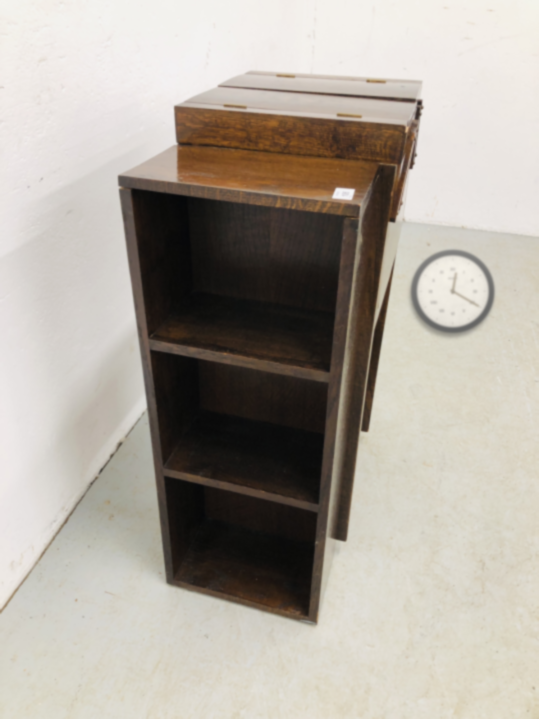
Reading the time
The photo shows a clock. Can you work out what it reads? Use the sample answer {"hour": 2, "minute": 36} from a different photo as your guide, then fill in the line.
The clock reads {"hour": 12, "minute": 20}
